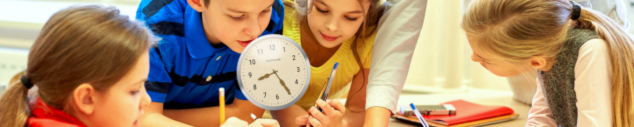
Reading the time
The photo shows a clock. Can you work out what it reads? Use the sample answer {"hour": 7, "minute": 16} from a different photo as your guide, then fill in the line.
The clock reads {"hour": 8, "minute": 25}
